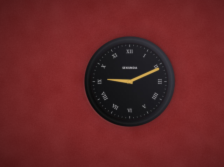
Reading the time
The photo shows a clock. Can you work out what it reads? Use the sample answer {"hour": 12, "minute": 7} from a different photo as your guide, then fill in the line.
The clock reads {"hour": 9, "minute": 11}
